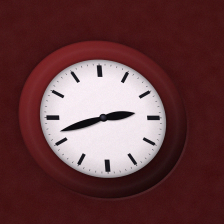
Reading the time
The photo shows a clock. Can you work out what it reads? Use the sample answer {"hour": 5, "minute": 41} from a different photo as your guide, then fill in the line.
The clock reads {"hour": 2, "minute": 42}
